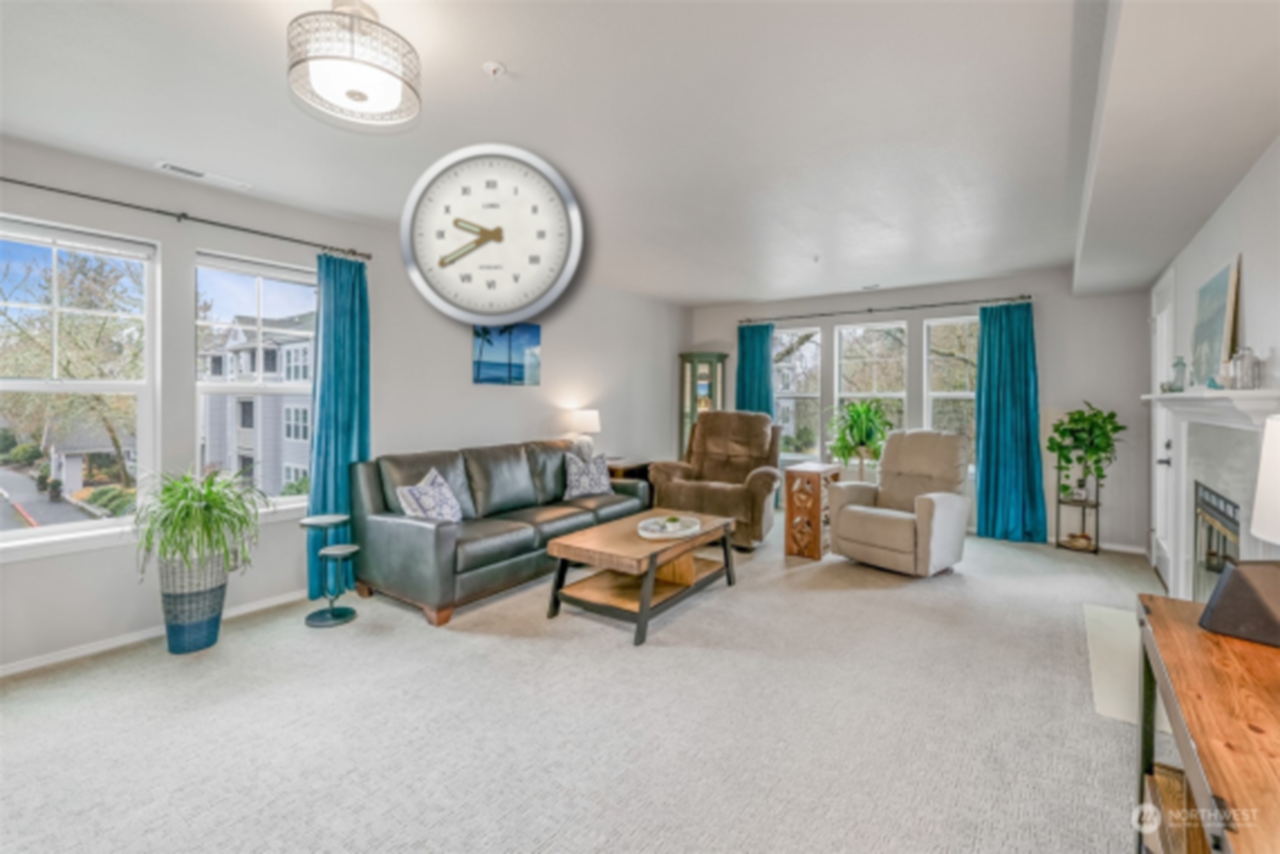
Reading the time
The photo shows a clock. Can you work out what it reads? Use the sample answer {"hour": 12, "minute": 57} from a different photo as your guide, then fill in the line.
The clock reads {"hour": 9, "minute": 40}
